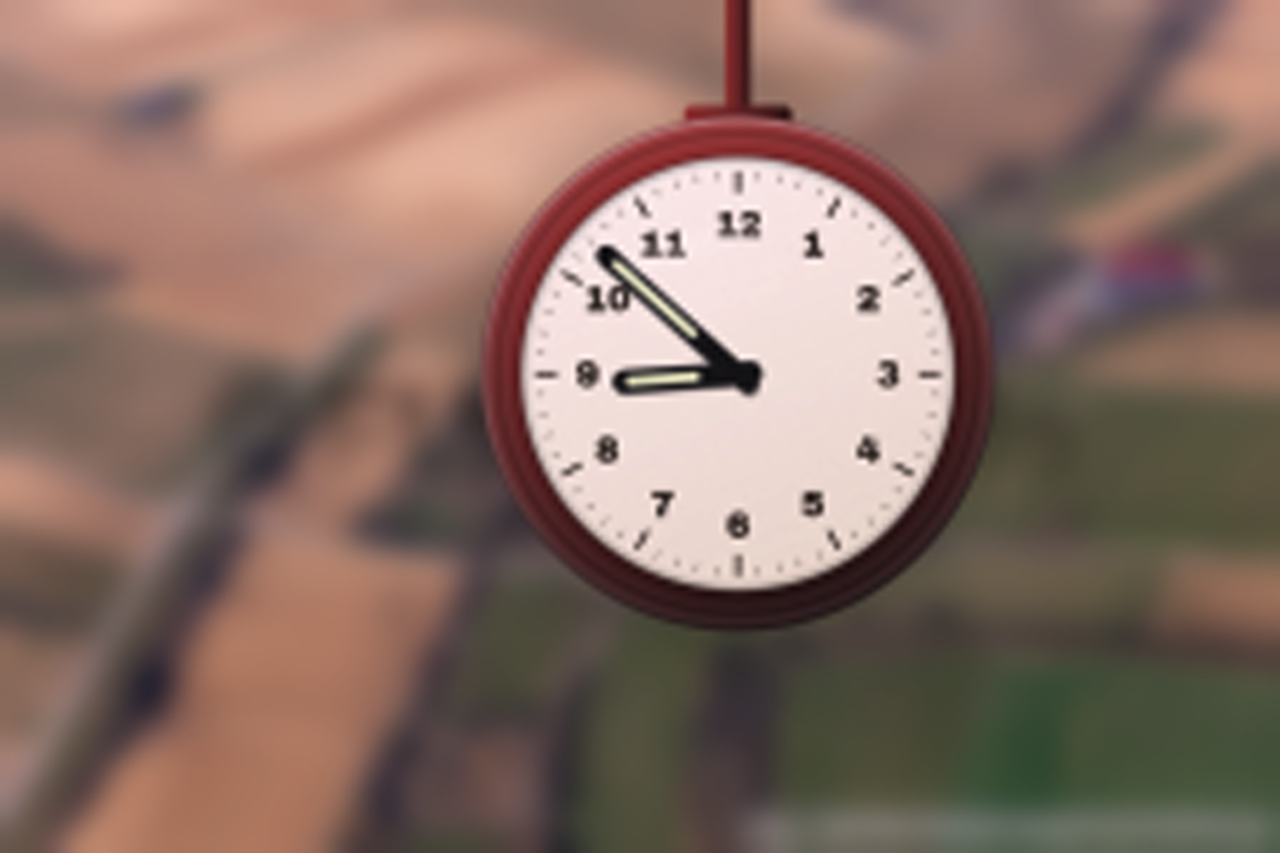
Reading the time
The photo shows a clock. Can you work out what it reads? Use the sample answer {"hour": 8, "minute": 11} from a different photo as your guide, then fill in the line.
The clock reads {"hour": 8, "minute": 52}
